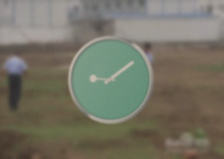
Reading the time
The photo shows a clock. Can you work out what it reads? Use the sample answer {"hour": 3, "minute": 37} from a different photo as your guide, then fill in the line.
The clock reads {"hour": 9, "minute": 9}
